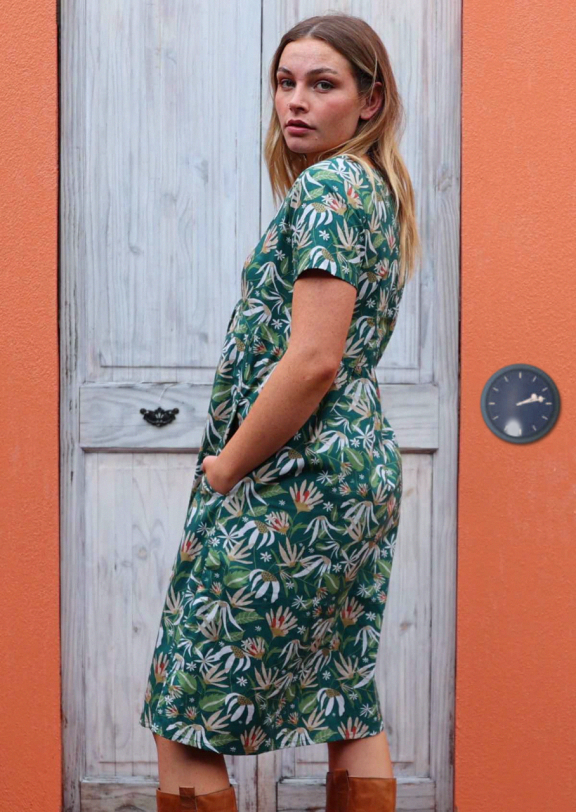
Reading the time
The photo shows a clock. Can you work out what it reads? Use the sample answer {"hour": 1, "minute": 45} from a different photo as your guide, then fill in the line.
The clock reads {"hour": 2, "minute": 13}
